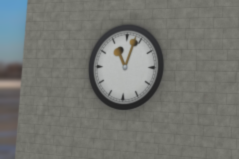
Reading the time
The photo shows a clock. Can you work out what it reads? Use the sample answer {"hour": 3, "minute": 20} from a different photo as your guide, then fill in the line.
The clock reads {"hour": 11, "minute": 3}
